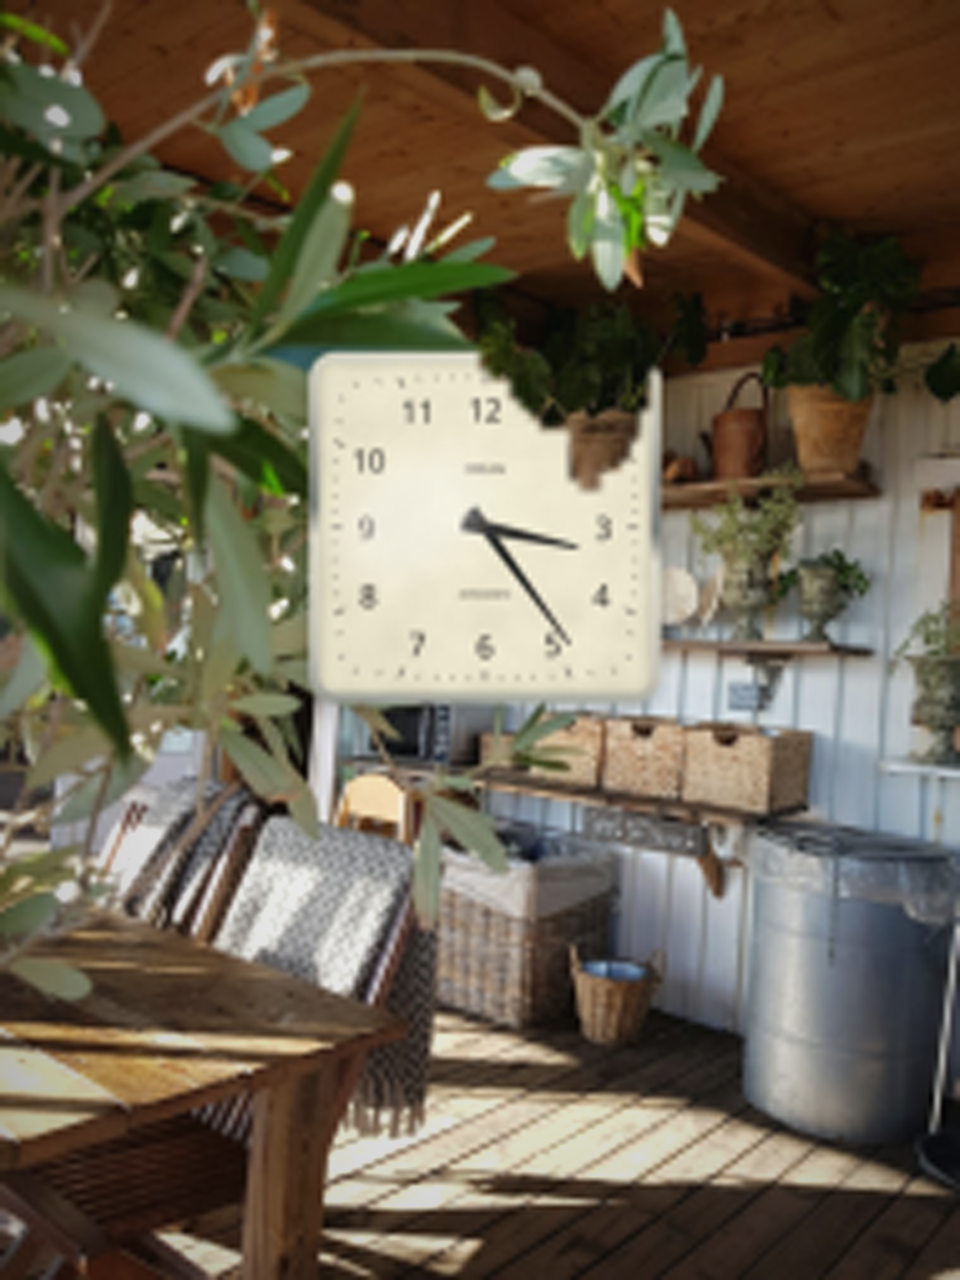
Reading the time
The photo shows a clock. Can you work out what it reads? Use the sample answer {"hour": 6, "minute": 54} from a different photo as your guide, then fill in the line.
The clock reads {"hour": 3, "minute": 24}
